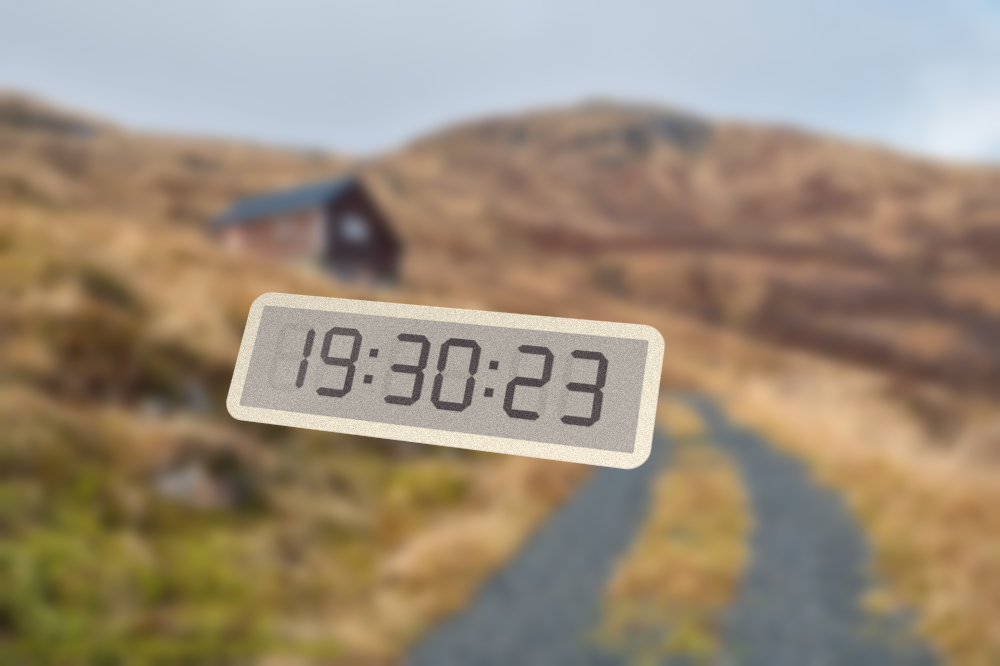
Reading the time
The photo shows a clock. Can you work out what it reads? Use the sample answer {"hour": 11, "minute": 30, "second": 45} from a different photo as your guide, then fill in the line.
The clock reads {"hour": 19, "minute": 30, "second": 23}
